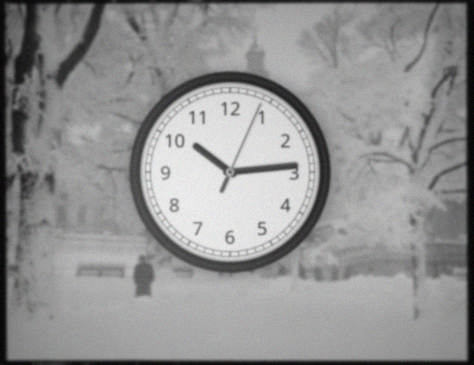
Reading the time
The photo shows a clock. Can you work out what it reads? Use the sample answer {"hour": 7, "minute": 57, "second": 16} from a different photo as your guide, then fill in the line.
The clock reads {"hour": 10, "minute": 14, "second": 4}
